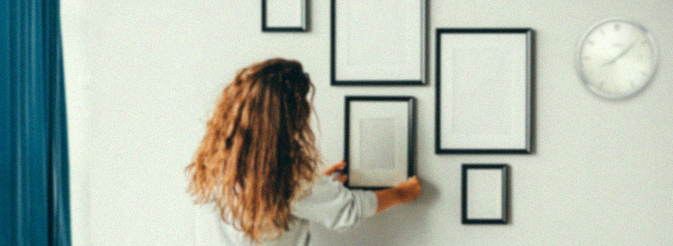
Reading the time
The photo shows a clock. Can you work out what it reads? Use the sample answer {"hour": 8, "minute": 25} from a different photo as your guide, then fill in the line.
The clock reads {"hour": 8, "minute": 8}
